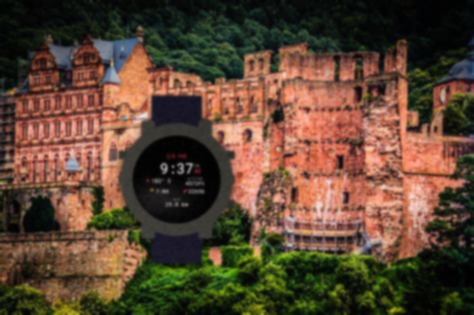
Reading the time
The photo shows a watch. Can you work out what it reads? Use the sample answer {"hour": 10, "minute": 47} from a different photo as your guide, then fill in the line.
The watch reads {"hour": 9, "minute": 37}
